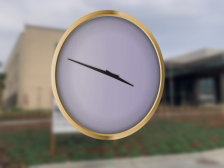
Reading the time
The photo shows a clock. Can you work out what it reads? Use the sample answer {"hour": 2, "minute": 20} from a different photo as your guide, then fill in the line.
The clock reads {"hour": 3, "minute": 48}
